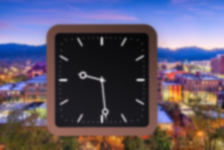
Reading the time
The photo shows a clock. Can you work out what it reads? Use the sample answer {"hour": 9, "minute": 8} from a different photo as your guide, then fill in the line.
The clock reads {"hour": 9, "minute": 29}
